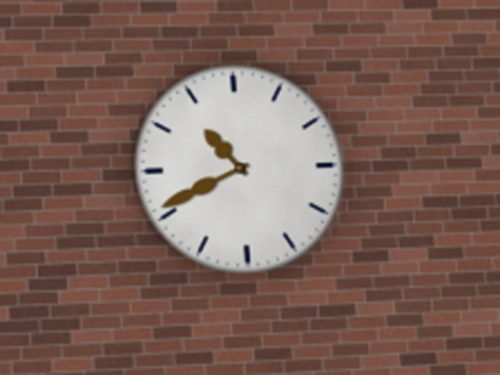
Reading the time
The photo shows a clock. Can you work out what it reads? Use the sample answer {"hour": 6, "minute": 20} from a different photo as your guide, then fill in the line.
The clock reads {"hour": 10, "minute": 41}
